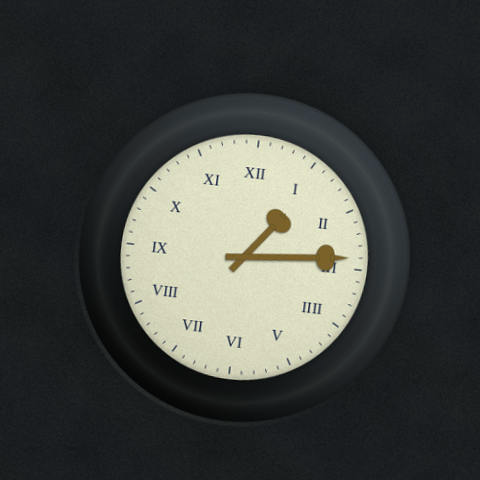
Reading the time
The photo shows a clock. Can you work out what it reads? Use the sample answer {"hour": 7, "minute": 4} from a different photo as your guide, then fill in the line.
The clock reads {"hour": 1, "minute": 14}
